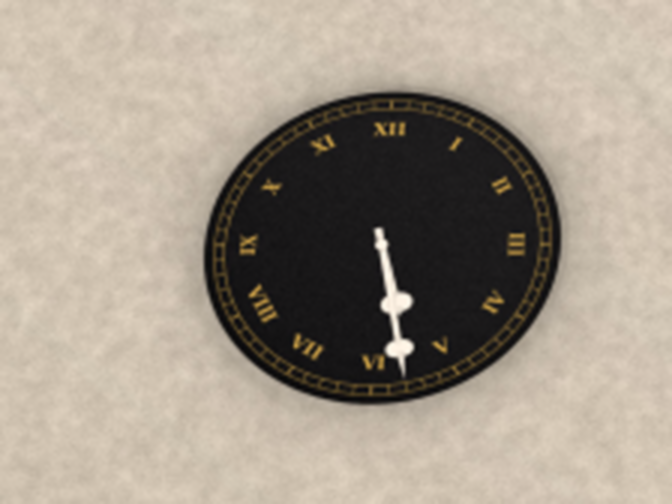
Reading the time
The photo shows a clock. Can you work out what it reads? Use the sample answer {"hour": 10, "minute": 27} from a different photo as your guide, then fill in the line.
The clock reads {"hour": 5, "minute": 28}
